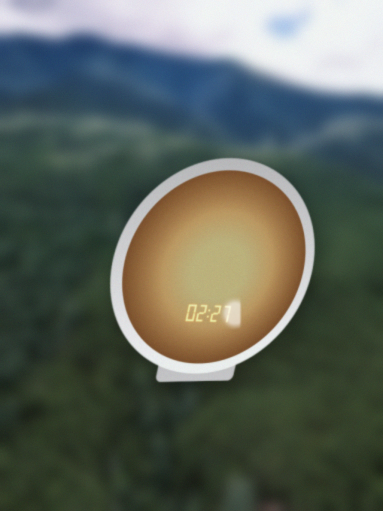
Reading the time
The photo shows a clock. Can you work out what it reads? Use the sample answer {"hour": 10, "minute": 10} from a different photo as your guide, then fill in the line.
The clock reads {"hour": 2, "minute": 27}
